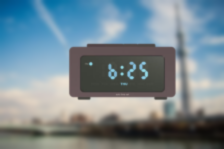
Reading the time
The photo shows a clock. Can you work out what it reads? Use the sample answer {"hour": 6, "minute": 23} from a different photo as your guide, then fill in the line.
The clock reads {"hour": 6, "minute": 25}
